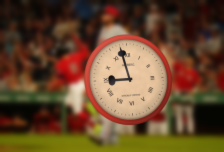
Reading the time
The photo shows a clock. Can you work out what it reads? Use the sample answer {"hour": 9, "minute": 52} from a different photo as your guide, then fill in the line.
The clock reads {"hour": 8, "minute": 58}
